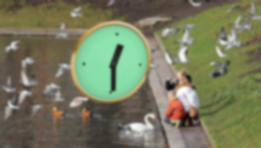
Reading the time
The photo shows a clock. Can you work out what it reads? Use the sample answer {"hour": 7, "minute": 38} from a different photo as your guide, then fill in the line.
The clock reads {"hour": 12, "minute": 29}
